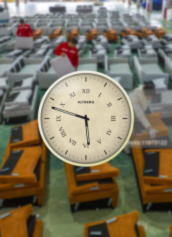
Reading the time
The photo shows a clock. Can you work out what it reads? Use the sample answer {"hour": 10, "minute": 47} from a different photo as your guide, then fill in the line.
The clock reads {"hour": 5, "minute": 48}
